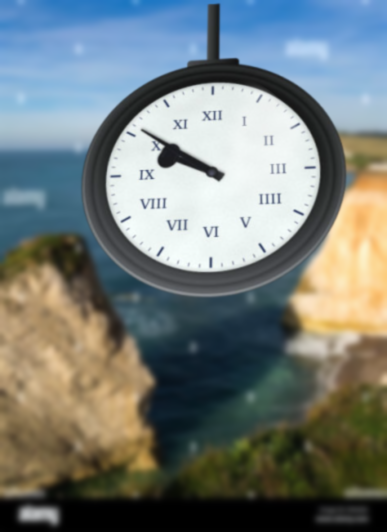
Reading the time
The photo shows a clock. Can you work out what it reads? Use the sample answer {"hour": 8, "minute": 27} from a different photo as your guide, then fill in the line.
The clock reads {"hour": 9, "minute": 51}
